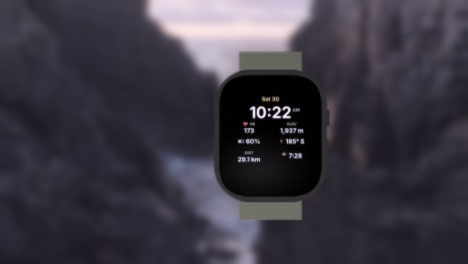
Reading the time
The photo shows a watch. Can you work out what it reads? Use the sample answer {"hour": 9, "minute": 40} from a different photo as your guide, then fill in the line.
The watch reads {"hour": 10, "minute": 22}
